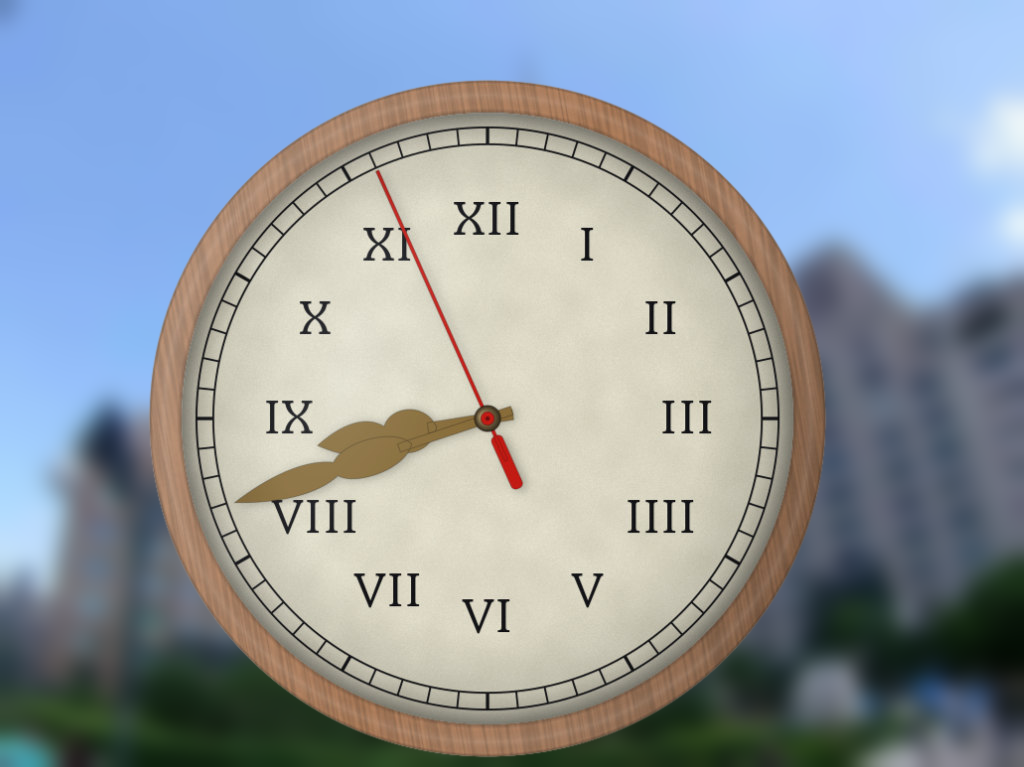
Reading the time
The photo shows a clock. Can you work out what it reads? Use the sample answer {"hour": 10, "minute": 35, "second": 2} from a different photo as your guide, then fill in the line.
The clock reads {"hour": 8, "minute": 41, "second": 56}
